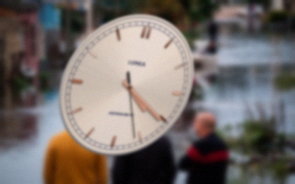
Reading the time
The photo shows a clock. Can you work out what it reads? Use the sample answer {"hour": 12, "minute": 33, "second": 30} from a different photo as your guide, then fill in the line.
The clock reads {"hour": 4, "minute": 20, "second": 26}
